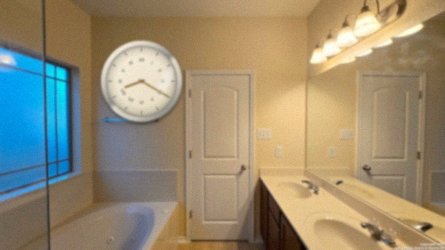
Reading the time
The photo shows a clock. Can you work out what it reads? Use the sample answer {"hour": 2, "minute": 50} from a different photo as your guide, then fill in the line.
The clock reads {"hour": 8, "minute": 20}
